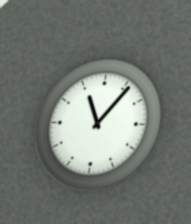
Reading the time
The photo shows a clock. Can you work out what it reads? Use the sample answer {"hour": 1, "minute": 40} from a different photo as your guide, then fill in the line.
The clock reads {"hour": 11, "minute": 6}
